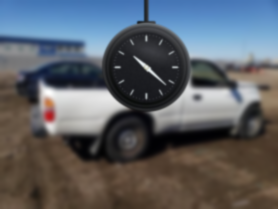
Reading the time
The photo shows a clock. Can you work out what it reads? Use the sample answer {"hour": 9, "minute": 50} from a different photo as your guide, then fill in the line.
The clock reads {"hour": 10, "minute": 22}
